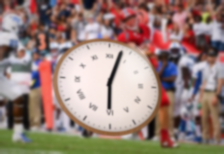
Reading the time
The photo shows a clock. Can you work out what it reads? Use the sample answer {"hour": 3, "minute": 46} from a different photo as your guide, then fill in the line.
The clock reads {"hour": 6, "minute": 3}
